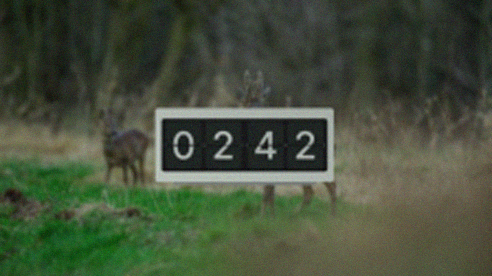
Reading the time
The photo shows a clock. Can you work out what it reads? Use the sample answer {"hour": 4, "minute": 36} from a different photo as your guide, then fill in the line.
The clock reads {"hour": 2, "minute": 42}
